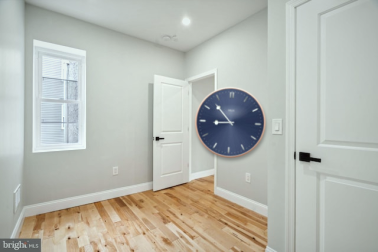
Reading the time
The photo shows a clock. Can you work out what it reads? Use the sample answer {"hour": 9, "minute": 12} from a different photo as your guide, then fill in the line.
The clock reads {"hour": 8, "minute": 53}
